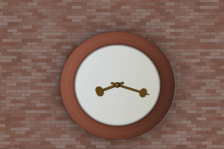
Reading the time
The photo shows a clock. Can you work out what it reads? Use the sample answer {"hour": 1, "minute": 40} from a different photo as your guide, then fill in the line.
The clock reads {"hour": 8, "minute": 18}
